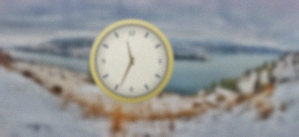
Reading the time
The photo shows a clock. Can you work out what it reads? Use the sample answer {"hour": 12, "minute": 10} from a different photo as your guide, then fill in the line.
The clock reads {"hour": 11, "minute": 34}
